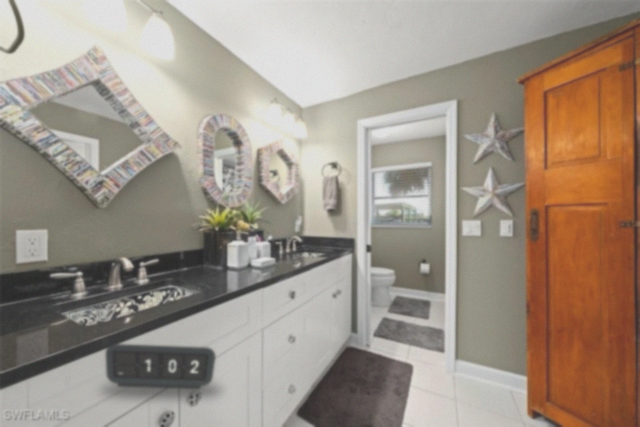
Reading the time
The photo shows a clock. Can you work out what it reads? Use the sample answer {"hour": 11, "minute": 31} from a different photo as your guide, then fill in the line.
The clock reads {"hour": 1, "minute": 2}
